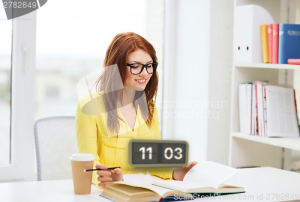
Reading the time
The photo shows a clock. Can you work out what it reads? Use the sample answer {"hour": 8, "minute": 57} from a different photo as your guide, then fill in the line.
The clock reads {"hour": 11, "minute": 3}
